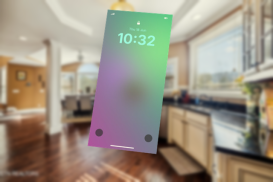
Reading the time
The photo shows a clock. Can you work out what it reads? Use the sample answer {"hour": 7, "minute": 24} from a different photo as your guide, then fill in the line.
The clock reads {"hour": 10, "minute": 32}
